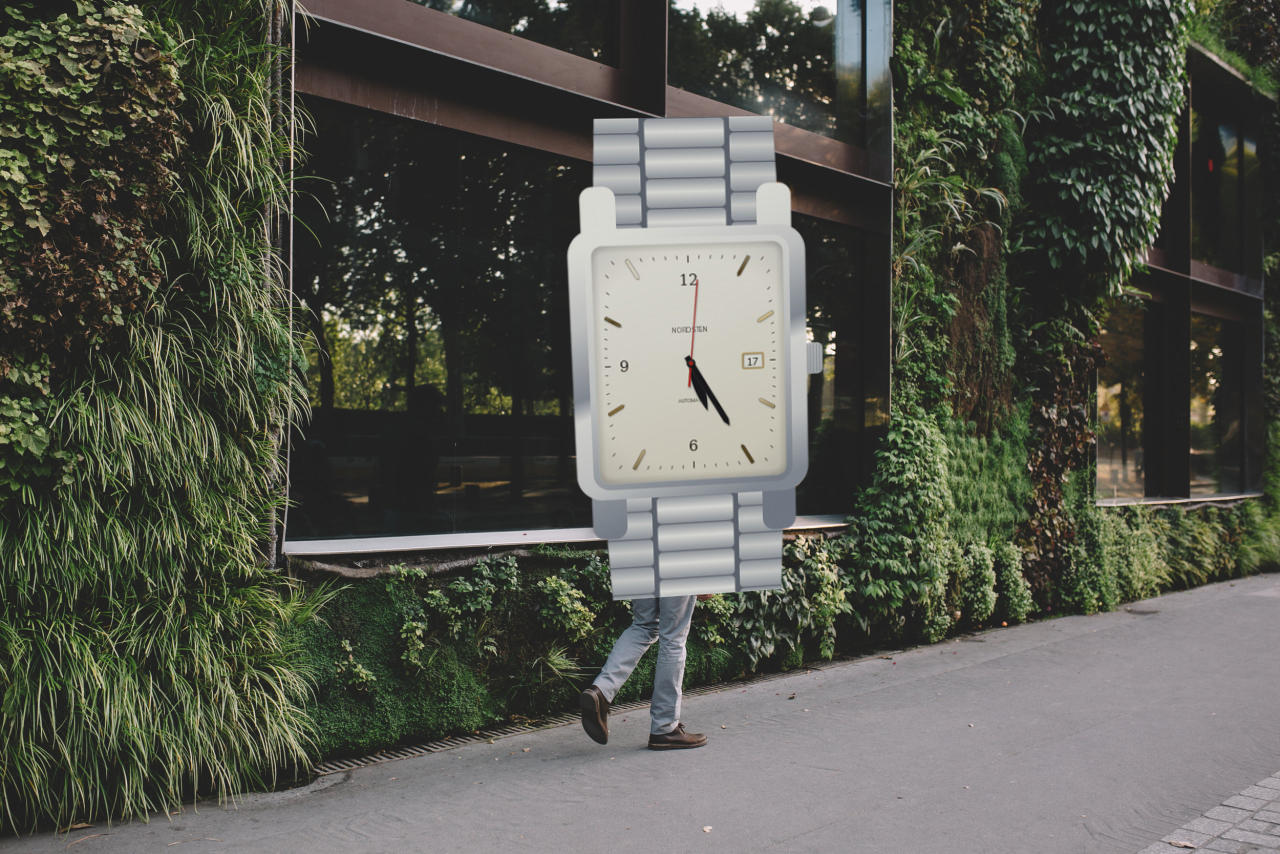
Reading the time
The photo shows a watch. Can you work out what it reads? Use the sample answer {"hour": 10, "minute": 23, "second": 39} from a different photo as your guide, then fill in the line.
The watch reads {"hour": 5, "minute": 25, "second": 1}
